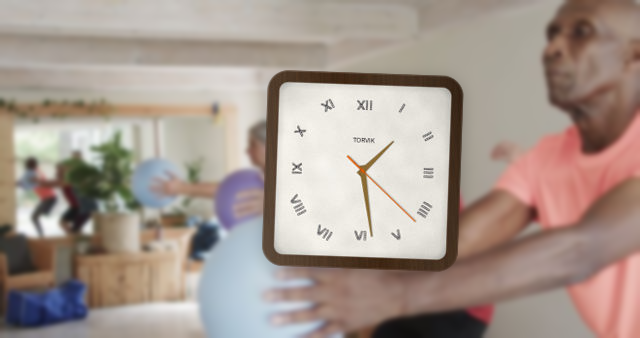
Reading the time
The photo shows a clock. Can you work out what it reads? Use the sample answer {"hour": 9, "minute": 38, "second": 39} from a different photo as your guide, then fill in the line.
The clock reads {"hour": 1, "minute": 28, "second": 22}
